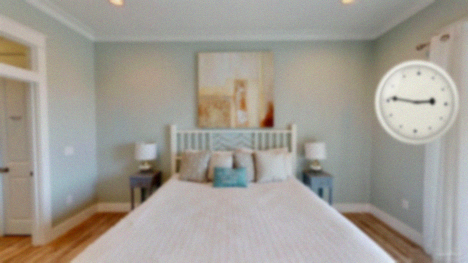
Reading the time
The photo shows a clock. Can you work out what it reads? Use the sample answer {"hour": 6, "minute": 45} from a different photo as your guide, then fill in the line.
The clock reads {"hour": 2, "minute": 46}
